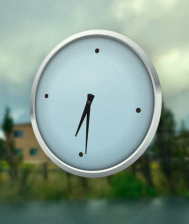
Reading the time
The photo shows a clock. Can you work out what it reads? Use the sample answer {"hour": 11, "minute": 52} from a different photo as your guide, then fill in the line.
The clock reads {"hour": 6, "minute": 29}
